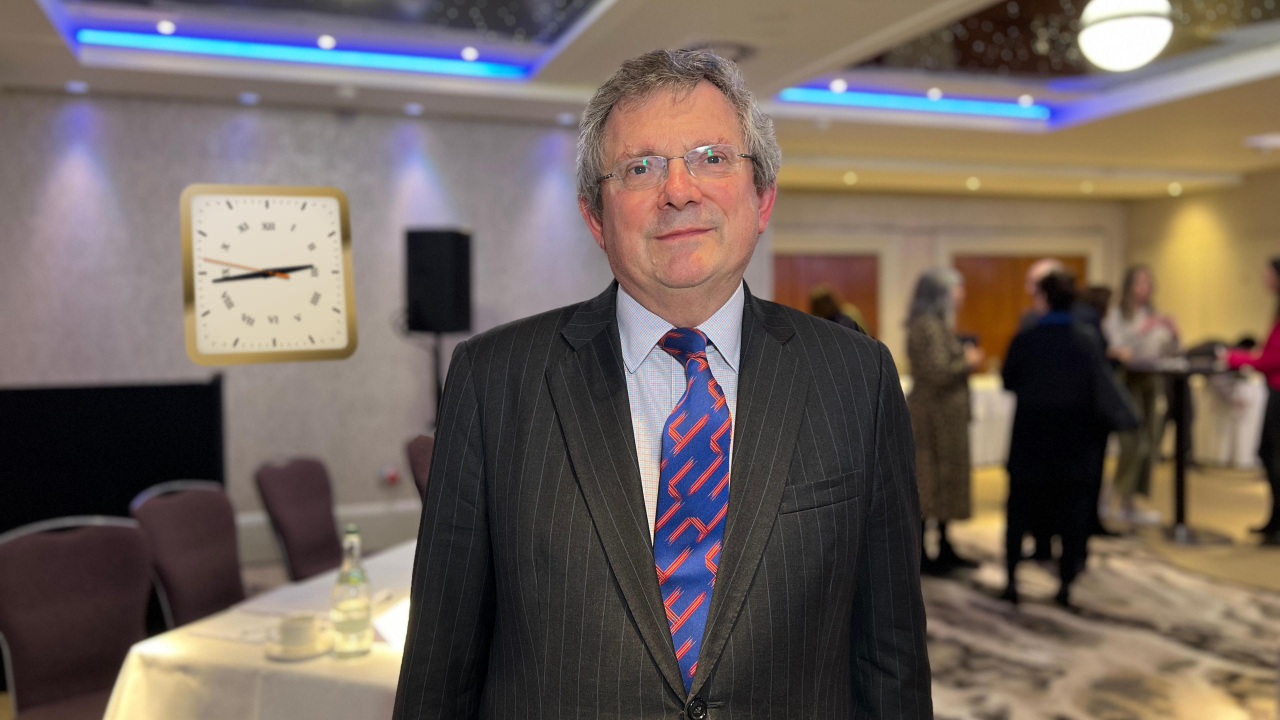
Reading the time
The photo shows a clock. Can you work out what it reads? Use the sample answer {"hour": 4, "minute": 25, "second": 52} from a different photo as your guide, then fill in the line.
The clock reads {"hour": 2, "minute": 43, "second": 47}
